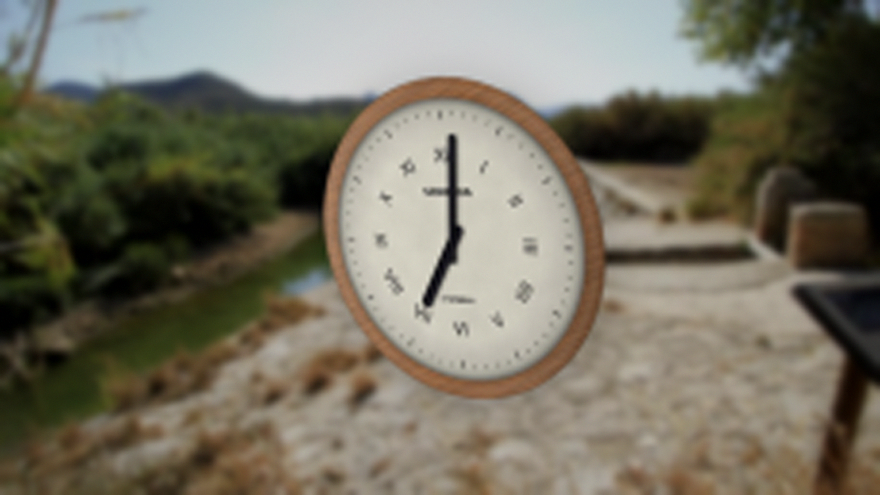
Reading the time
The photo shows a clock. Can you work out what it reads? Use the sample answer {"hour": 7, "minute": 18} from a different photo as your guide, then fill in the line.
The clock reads {"hour": 7, "minute": 1}
